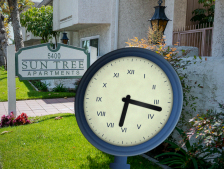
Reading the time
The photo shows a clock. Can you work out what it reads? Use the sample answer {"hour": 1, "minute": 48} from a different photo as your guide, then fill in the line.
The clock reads {"hour": 6, "minute": 17}
